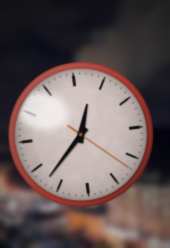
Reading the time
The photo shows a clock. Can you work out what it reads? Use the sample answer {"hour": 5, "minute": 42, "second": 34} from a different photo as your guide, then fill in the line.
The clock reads {"hour": 12, "minute": 37, "second": 22}
